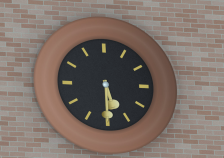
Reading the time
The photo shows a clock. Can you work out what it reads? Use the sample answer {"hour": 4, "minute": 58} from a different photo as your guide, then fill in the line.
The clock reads {"hour": 5, "minute": 30}
